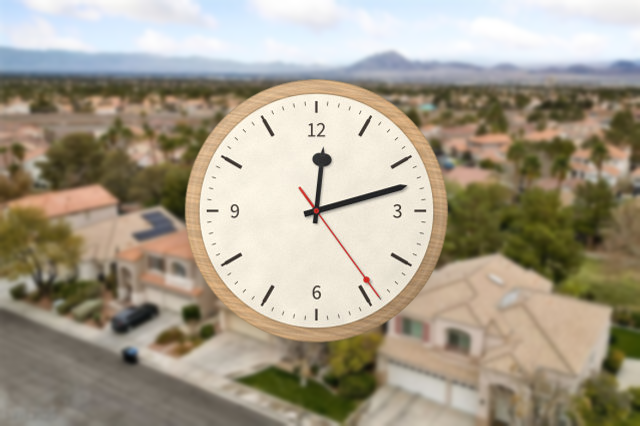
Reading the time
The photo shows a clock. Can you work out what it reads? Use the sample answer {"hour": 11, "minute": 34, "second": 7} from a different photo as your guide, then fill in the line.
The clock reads {"hour": 12, "minute": 12, "second": 24}
